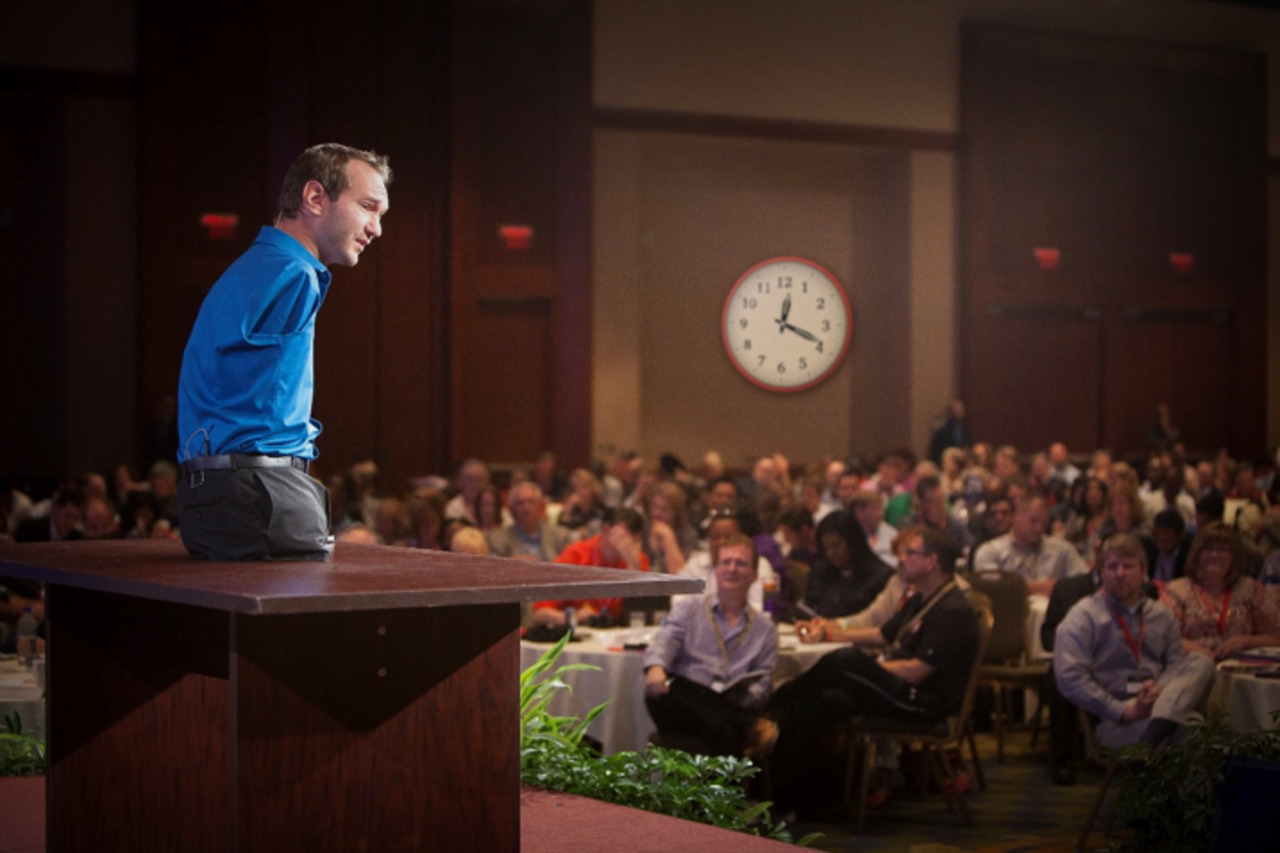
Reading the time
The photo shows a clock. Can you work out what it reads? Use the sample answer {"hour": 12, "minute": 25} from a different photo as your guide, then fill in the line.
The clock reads {"hour": 12, "minute": 19}
